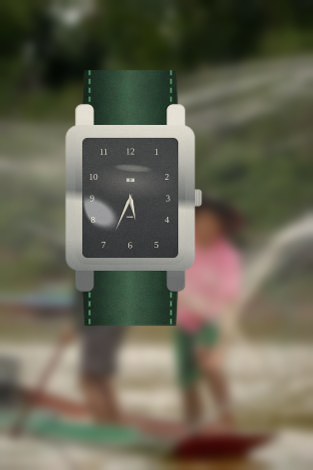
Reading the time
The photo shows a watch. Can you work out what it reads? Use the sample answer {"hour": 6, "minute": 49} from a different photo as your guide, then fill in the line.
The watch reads {"hour": 5, "minute": 34}
